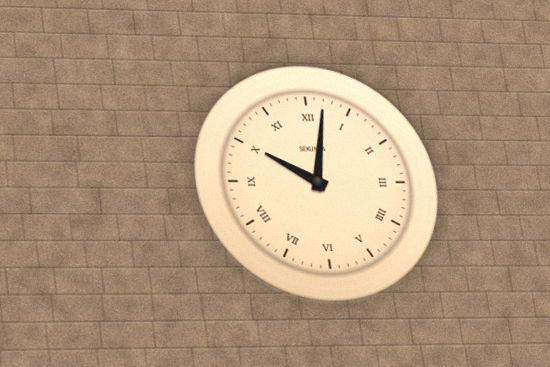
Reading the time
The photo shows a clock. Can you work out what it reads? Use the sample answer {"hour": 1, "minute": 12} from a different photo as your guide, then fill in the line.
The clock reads {"hour": 10, "minute": 2}
